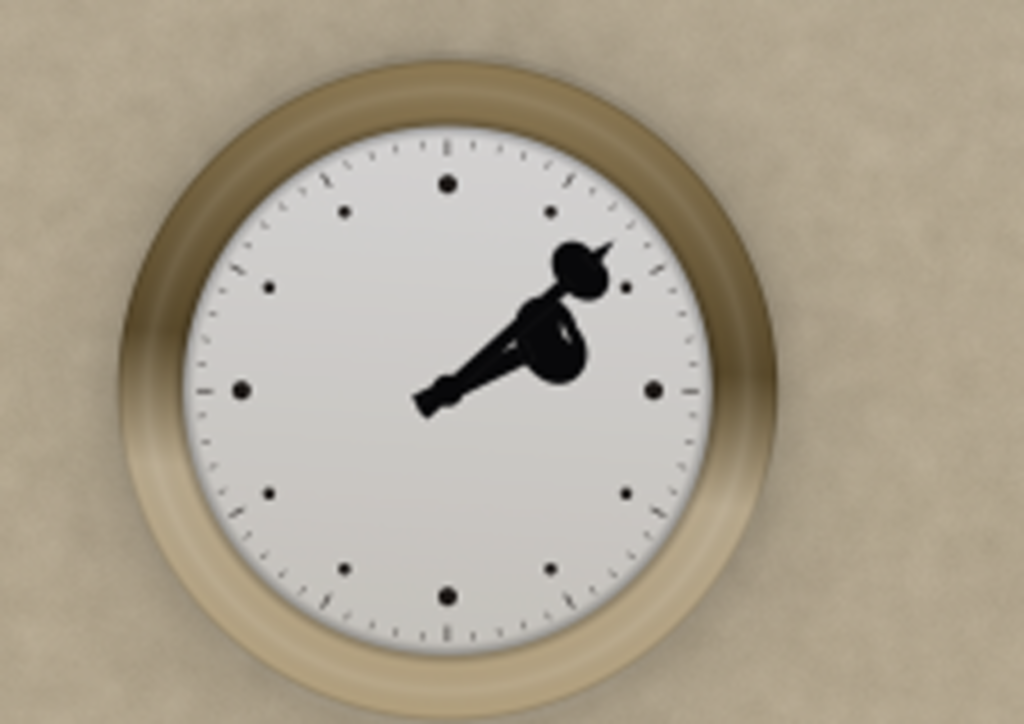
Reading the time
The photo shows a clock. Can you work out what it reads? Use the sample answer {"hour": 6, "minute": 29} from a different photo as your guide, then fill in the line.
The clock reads {"hour": 2, "minute": 8}
